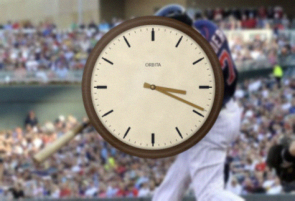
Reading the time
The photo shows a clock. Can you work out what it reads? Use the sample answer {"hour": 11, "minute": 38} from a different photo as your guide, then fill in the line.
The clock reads {"hour": 3, "minute": 19}
